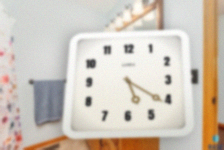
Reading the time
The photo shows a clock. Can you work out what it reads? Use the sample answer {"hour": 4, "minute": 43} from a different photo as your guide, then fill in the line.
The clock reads {"hour": 5, "minute": 21}
